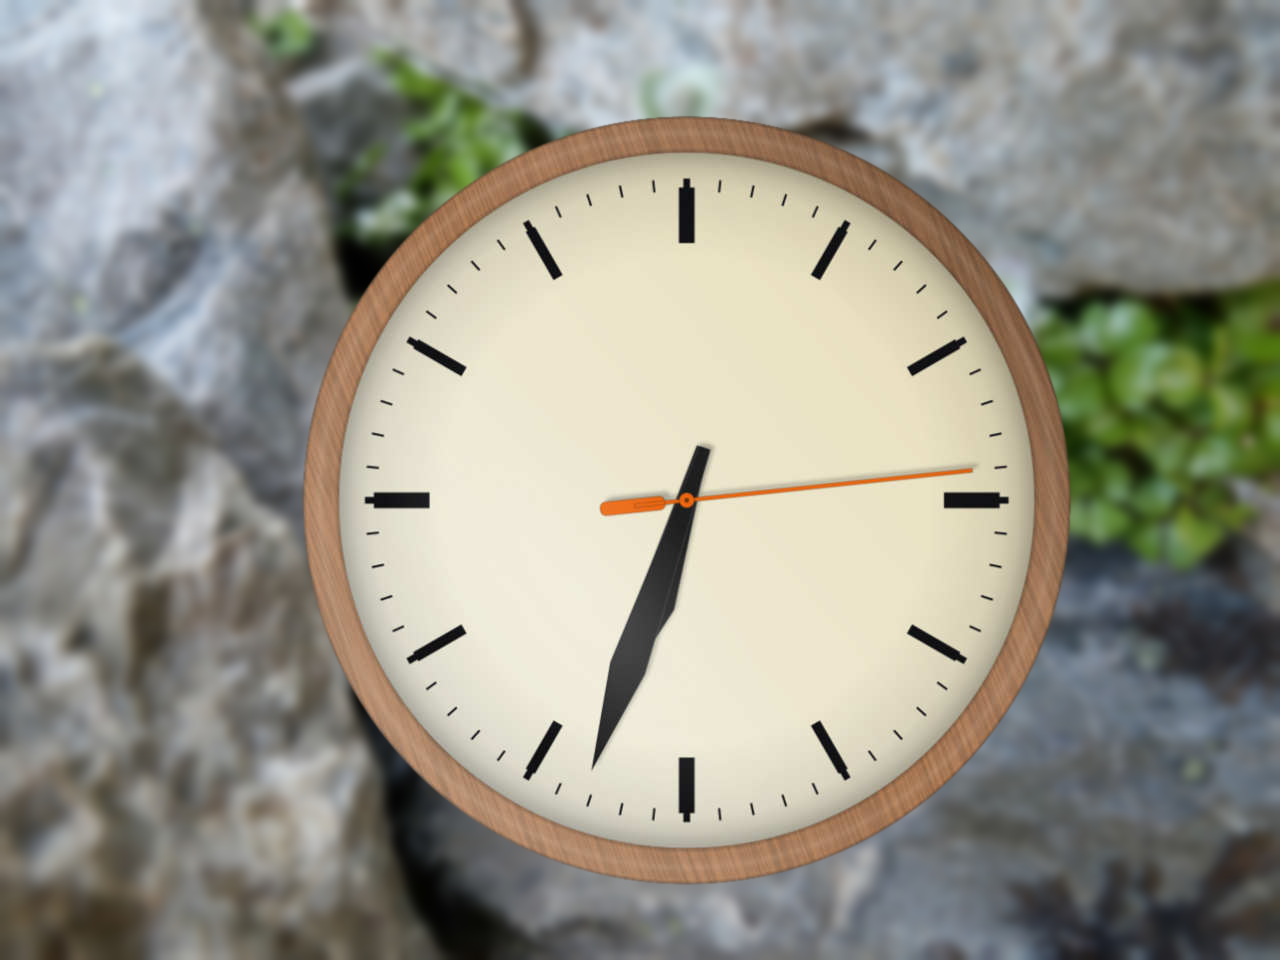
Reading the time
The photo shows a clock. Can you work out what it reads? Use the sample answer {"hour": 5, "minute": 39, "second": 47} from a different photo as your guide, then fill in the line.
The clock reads {"hour": 6, "minute": 33, "second": 14}
